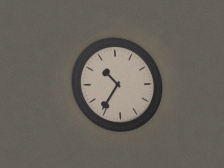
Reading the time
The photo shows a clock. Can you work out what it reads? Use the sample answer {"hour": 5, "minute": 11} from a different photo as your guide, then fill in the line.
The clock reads {"hour": 10, "minute": 36}
